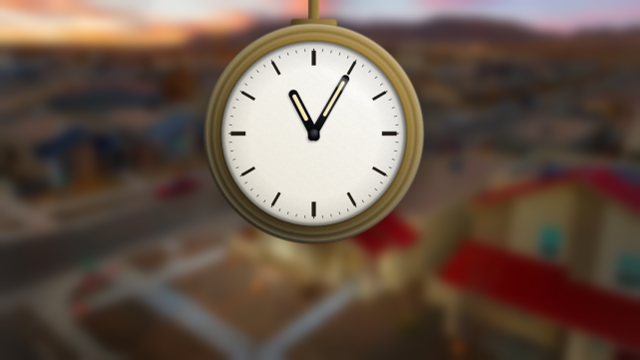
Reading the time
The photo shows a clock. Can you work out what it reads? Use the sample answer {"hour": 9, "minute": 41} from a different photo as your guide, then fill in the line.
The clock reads {"hour": 11, "minute": 5}
